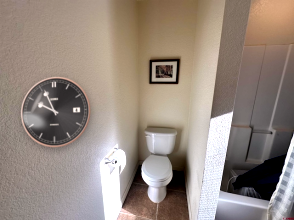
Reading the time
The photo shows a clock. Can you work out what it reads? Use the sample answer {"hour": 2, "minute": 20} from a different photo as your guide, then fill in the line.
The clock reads {"hour": 9, "minute": 56}
